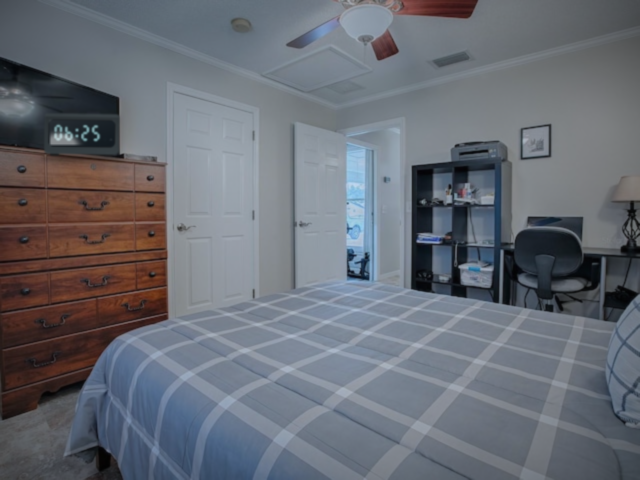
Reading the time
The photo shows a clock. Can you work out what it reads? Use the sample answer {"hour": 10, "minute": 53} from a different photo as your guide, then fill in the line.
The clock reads {"hour": 6, "minute": 25}
